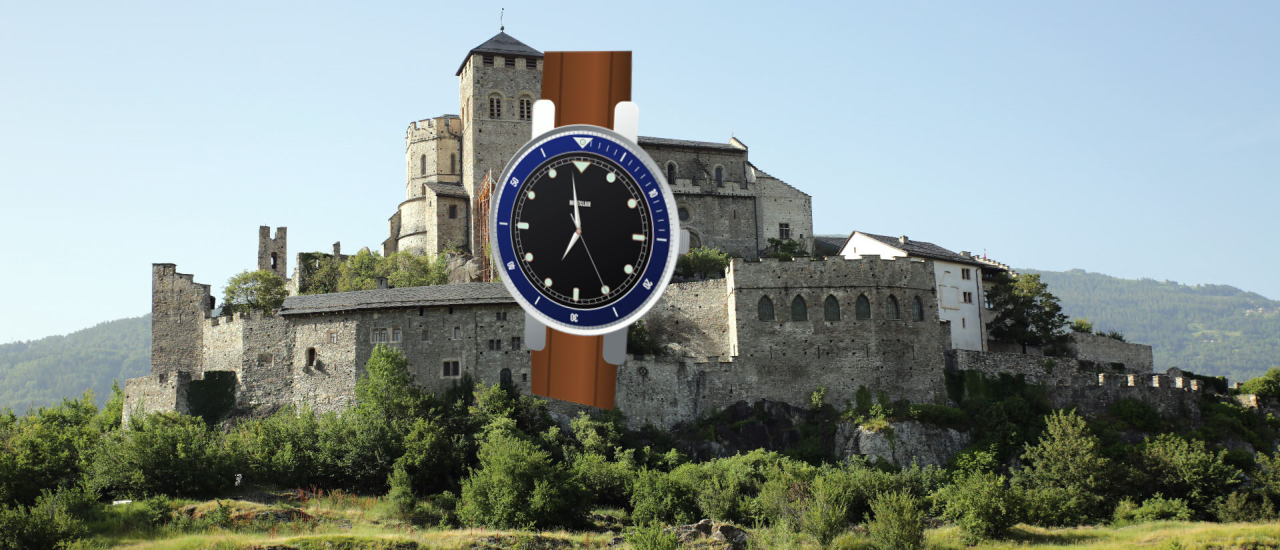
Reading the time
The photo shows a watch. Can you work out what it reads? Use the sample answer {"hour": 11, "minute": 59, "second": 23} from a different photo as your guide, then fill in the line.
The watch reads {"hour": 6, "minute": 58, "second": 25}
